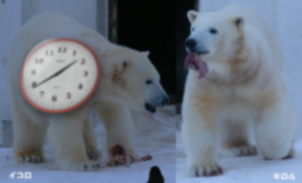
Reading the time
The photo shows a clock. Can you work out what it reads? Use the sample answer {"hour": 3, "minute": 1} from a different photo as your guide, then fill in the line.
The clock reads {"hour": 1, "minute": 39}
